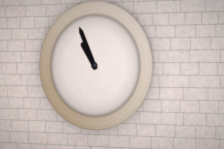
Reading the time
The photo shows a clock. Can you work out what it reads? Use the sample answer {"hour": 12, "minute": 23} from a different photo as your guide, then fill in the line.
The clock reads {"hour": 10, "minute": 56}
